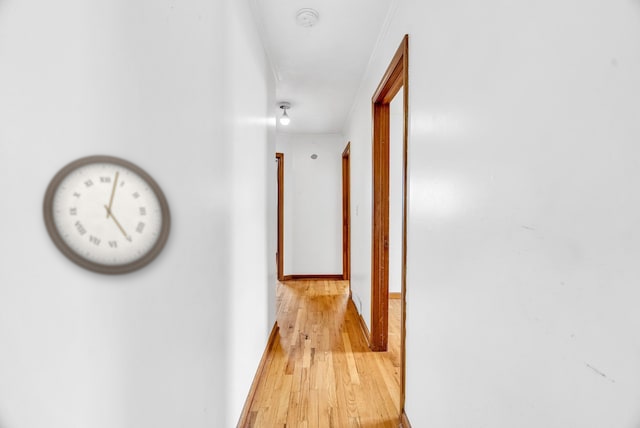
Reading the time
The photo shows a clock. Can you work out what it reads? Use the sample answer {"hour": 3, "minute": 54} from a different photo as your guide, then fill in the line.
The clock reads {"hour": 5, "minute": 3}
